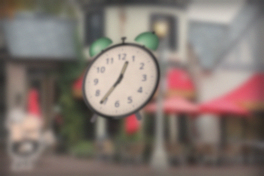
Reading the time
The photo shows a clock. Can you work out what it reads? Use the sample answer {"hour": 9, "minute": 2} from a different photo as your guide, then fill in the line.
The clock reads {"hour": 12, "minute": 36}
